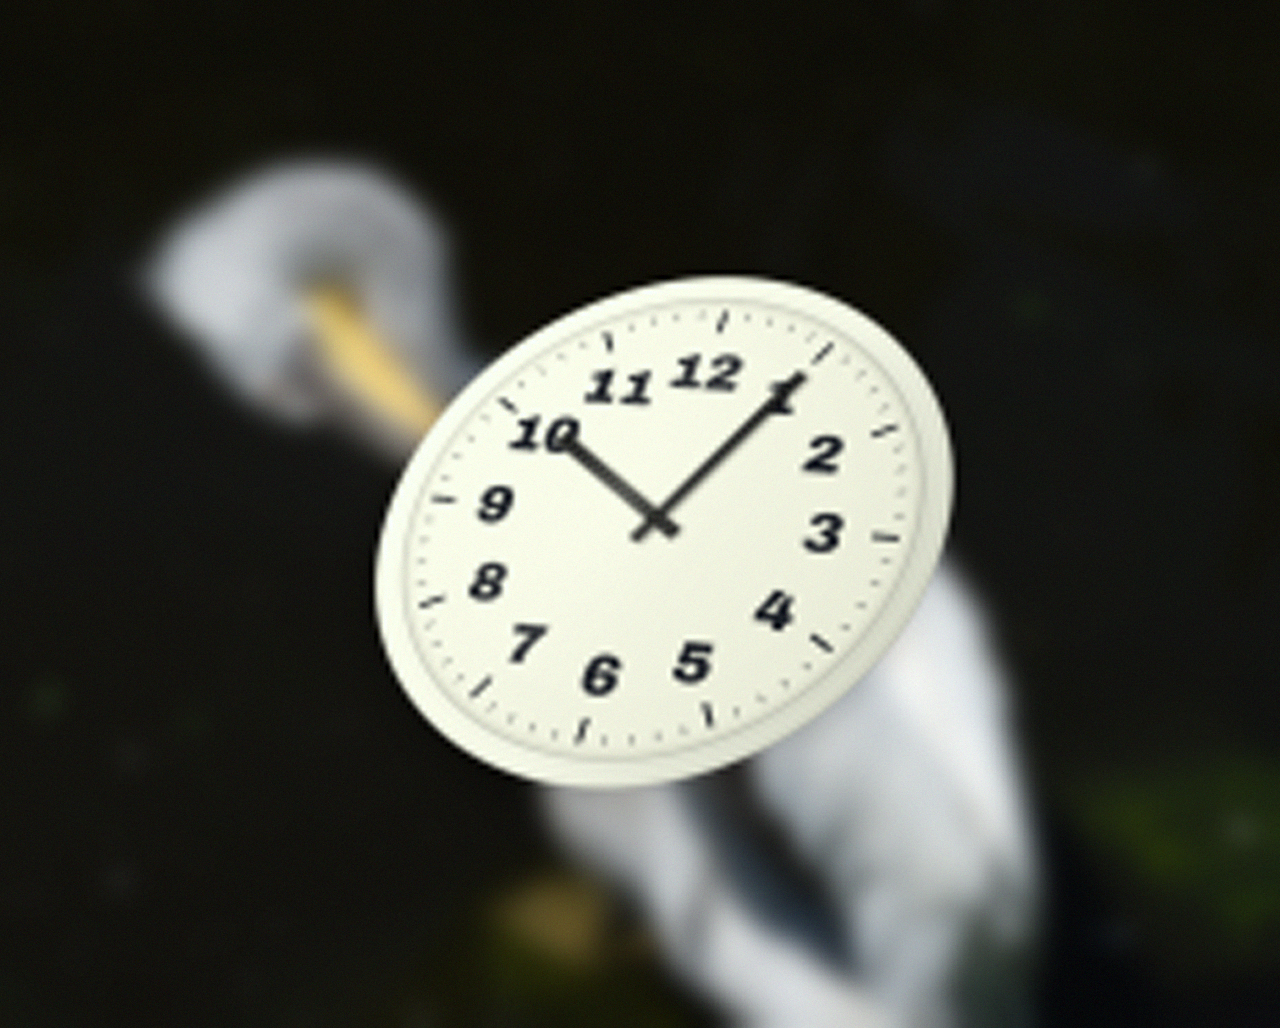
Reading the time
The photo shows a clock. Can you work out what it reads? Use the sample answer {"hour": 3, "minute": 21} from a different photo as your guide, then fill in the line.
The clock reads {"hour": 10, "minute": 5}
